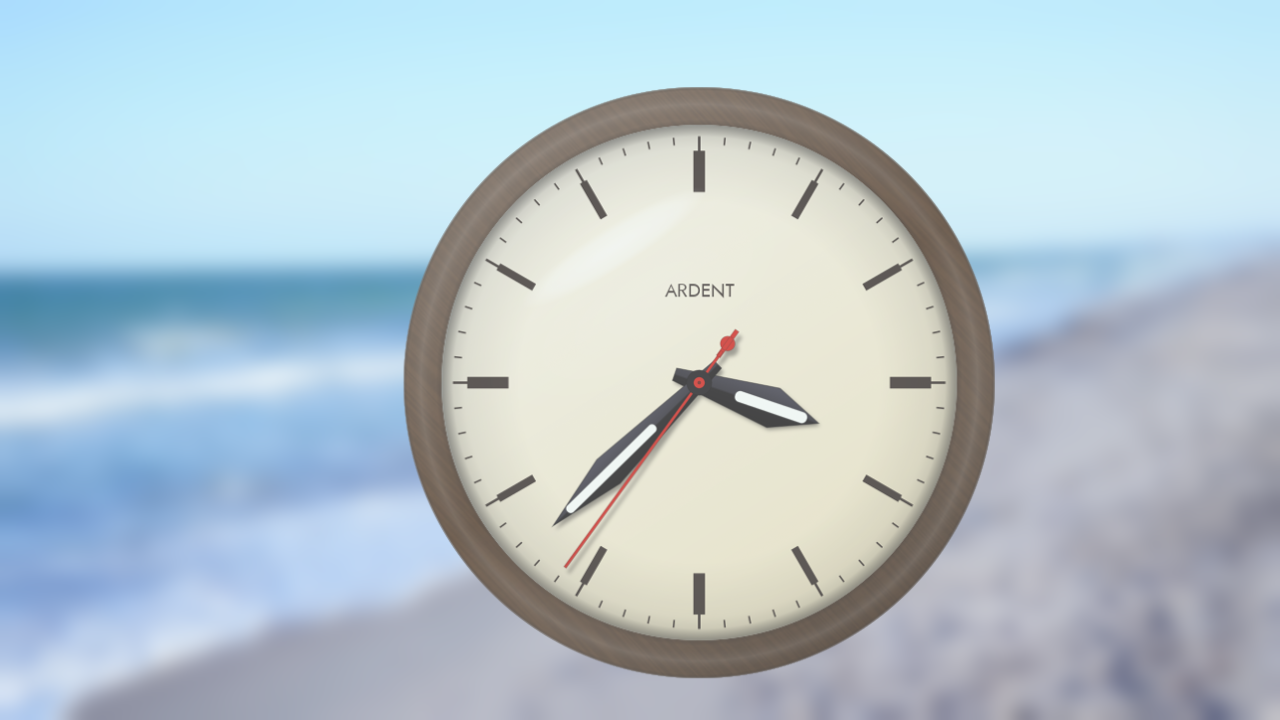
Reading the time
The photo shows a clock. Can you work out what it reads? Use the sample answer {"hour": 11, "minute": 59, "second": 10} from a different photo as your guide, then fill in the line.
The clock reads {"hour": 3, "minute": 37, "second": 36}
